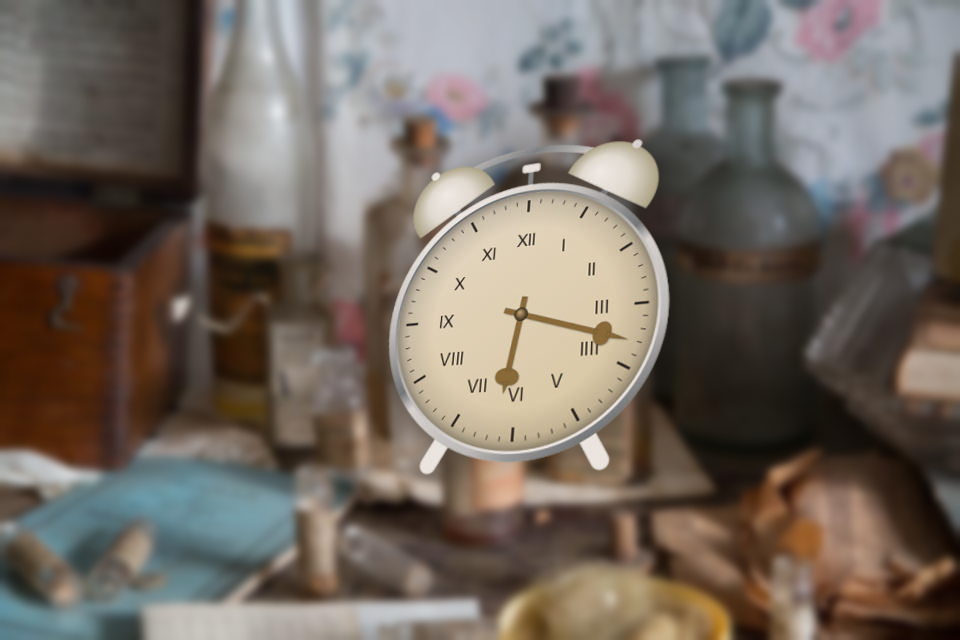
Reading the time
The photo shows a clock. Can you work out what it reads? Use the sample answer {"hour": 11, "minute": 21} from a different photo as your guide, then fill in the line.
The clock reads {"hour": 6, "minute": 18}
